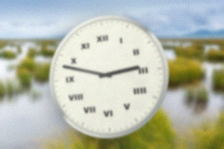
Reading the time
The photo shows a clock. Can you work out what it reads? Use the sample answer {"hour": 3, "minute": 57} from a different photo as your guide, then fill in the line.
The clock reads {"hour": 2, "minute": 48}
